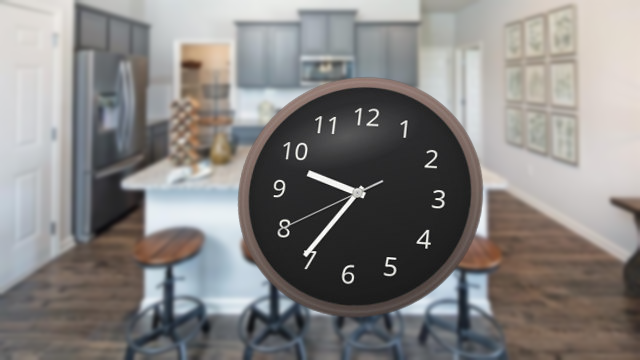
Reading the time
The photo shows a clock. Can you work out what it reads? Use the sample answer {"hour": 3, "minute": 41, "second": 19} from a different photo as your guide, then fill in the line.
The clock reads {"hour": 9, "minute": 35, "second": 40}
